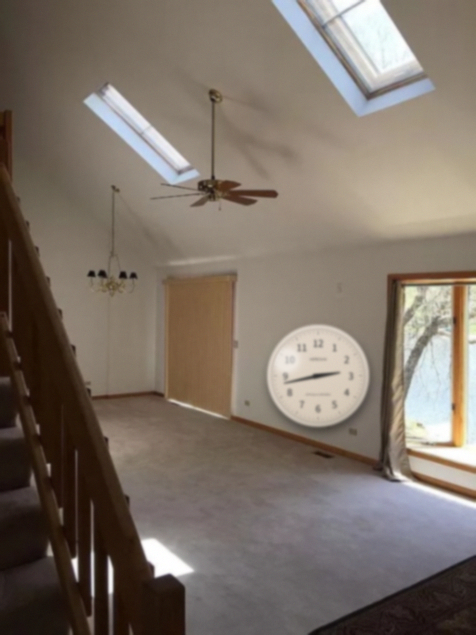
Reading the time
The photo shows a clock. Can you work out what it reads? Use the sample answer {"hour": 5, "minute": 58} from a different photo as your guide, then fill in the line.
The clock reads {"hour": 2, "minute": 43}
